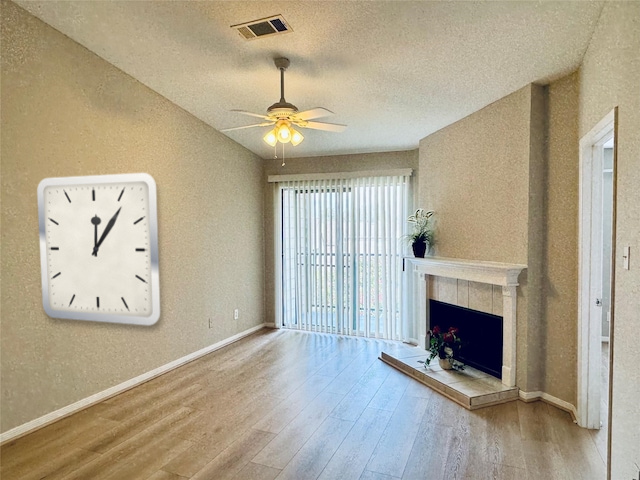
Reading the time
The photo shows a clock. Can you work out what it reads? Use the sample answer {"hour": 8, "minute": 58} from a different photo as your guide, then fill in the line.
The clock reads {"hour": 12, "minute": 6}
